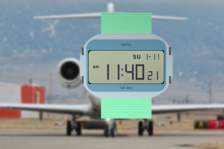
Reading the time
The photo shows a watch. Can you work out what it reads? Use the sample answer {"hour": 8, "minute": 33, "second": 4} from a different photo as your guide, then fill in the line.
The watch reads {"hour": 11, "minute": 40, "second": 21}
